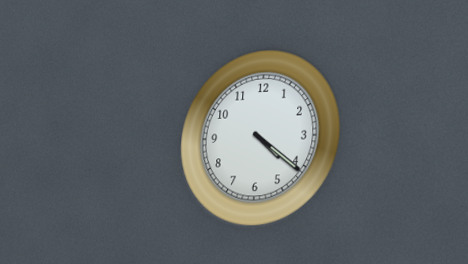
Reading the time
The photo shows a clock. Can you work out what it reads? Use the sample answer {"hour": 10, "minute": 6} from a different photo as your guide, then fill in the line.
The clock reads {"hour": 4, "minute": 21}
